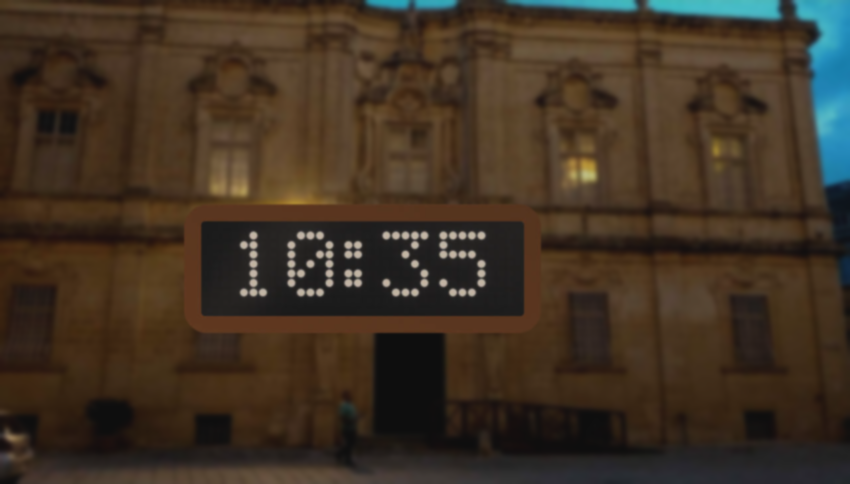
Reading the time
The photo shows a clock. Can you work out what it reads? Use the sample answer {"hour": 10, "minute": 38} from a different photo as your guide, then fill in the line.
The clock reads {"hour": 10, "minute": 35}
